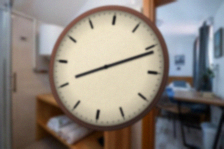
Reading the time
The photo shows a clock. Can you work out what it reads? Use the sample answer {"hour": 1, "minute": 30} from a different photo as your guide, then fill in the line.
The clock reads {"hour": 8, "minute": 11}
